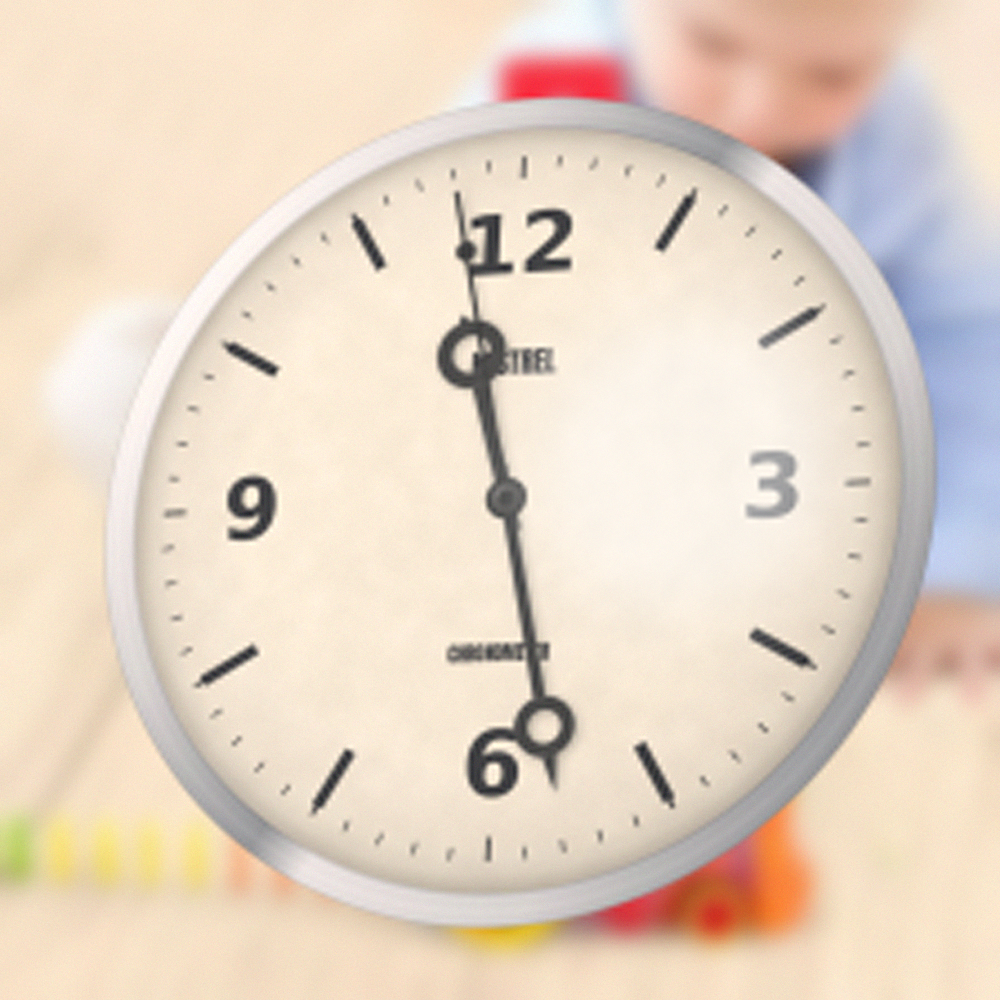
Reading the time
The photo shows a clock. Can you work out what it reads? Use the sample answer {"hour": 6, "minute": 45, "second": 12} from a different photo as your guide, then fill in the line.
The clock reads {"hour": 11, "minute": 27, "second": 58}
